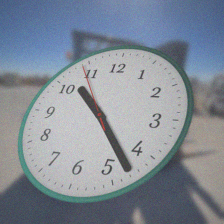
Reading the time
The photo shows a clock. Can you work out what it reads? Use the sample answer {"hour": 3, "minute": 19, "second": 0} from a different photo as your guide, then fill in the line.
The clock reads {"hour": 10, "minute": 22, "second": 54}
